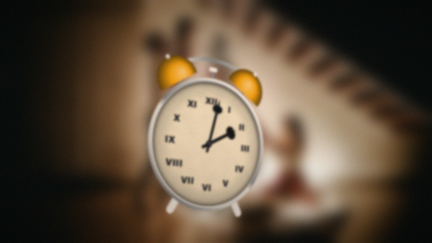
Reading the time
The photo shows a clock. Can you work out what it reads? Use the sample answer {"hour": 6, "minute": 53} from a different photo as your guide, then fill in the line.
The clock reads {"hour": 2, "minute": 2}
